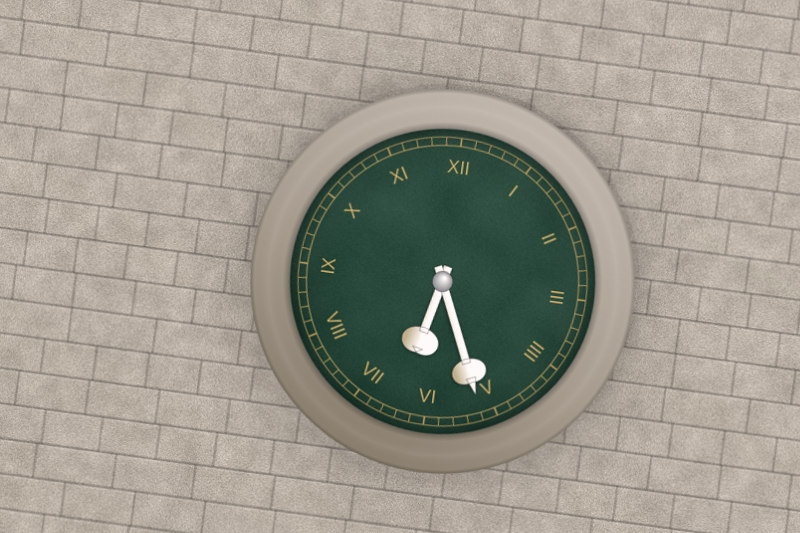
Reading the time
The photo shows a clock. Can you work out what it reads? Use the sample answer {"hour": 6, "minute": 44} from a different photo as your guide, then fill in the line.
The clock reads {"hour": 6, "minute": 26}
